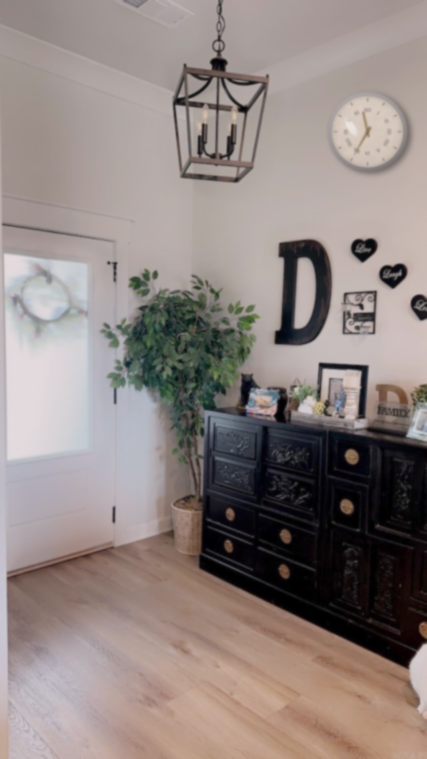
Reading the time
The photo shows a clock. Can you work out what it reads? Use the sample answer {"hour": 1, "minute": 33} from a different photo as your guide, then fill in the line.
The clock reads {"hour": 11, "minute": 35}
